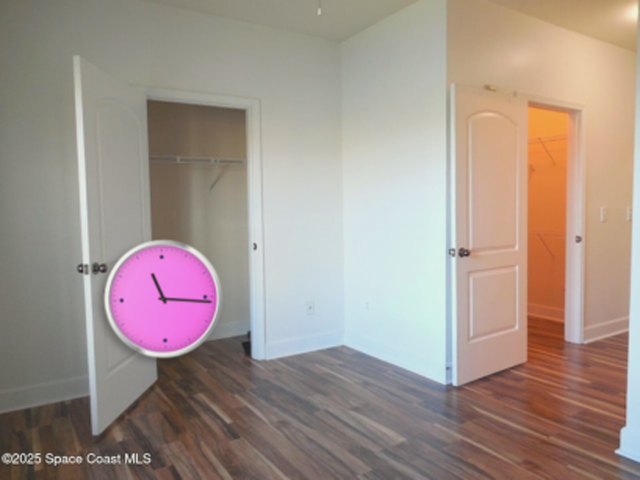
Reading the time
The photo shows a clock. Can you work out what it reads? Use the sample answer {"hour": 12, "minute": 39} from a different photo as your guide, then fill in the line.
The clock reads {"hour": 11, "minute": 16}
